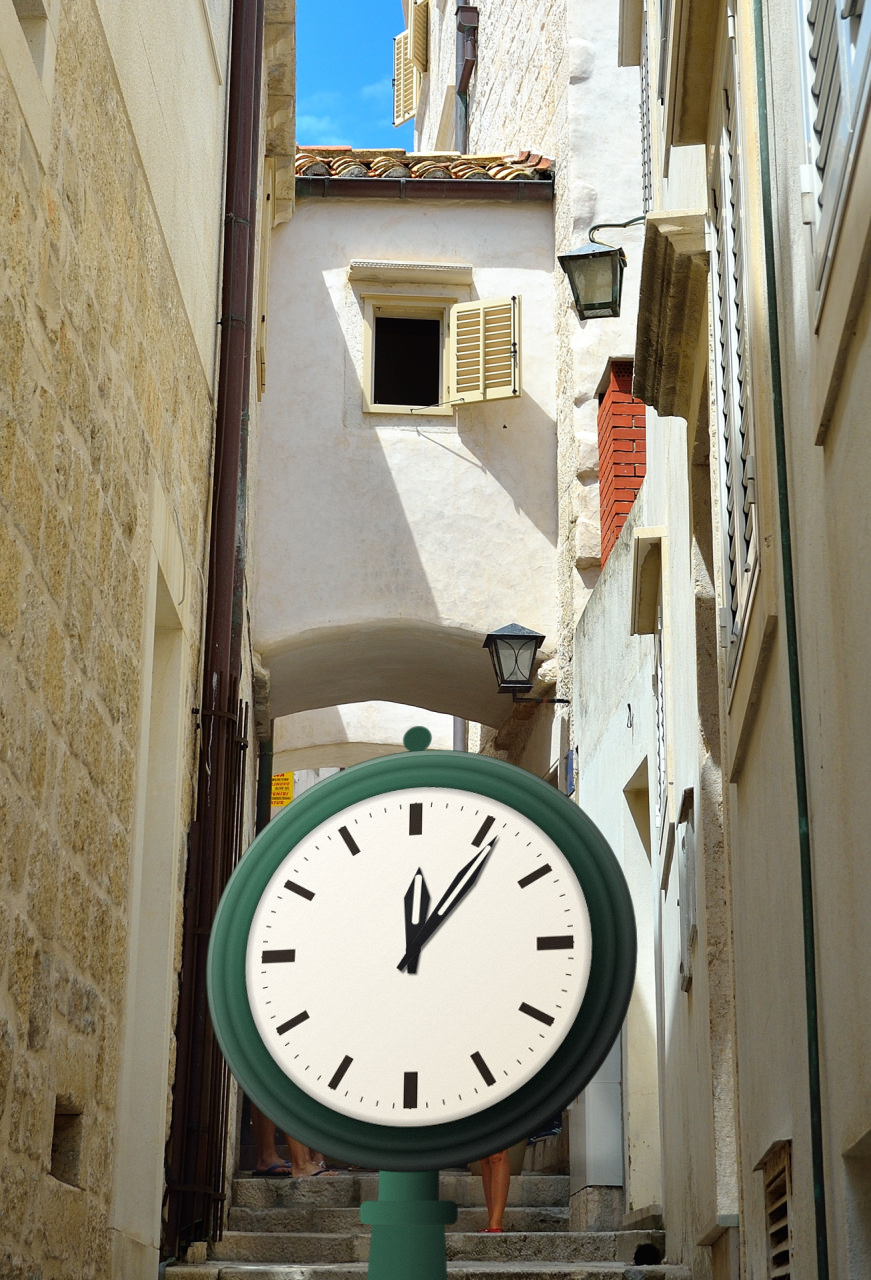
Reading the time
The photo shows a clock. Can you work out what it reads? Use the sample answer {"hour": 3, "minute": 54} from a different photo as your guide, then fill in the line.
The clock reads {"hour": 12, "minute": 6}
